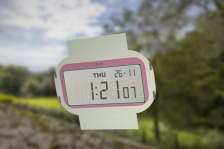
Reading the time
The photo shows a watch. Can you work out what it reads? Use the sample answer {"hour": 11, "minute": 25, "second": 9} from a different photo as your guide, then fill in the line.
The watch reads {"hour": 1, "minute": 21, "second": 7}
